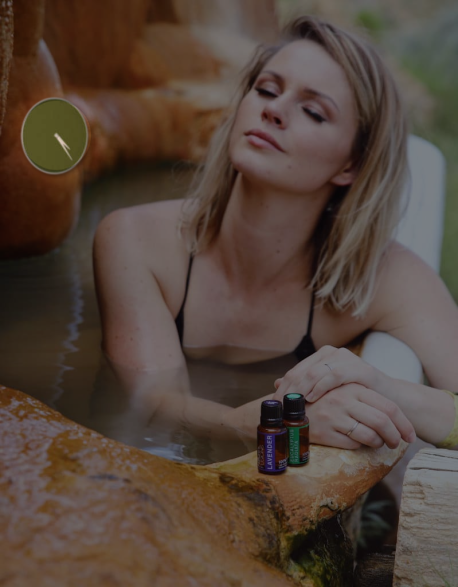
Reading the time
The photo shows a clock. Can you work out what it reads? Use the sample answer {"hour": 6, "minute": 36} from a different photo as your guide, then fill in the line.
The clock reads {"hour": 4, "minute": 24}
